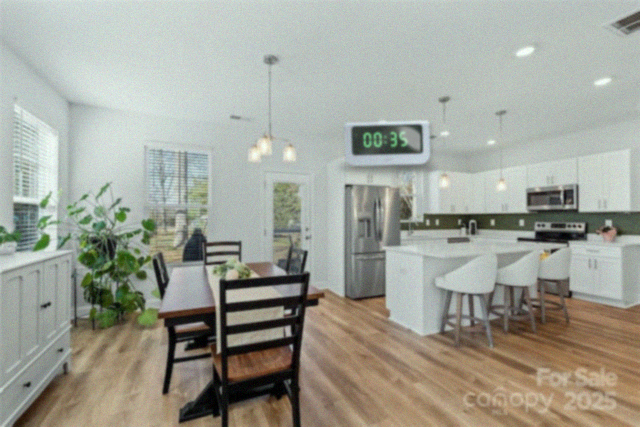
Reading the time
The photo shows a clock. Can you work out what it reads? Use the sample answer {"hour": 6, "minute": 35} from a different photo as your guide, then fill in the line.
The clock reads {"hour": 0, "minute": 35}
